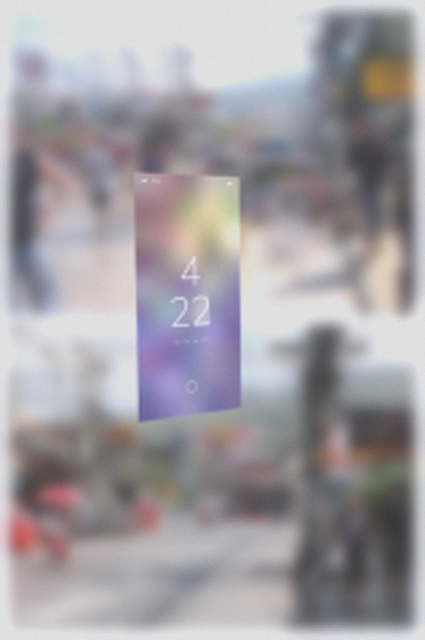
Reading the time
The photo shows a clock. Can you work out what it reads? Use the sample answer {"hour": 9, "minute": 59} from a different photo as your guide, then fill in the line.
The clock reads {"hour": 4, "minute": 22}
